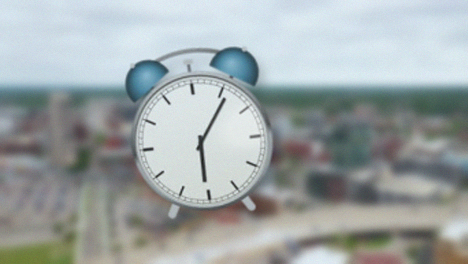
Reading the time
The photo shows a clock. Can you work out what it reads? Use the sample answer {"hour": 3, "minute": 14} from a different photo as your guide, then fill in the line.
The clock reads {"hour": 6, "minute": 6}
